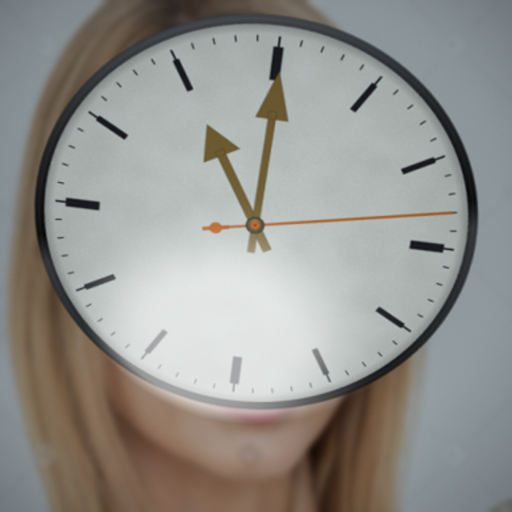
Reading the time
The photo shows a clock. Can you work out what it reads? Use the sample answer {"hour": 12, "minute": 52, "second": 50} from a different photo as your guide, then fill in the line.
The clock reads {"hour": 11, "minute": 0, "second": 13}
